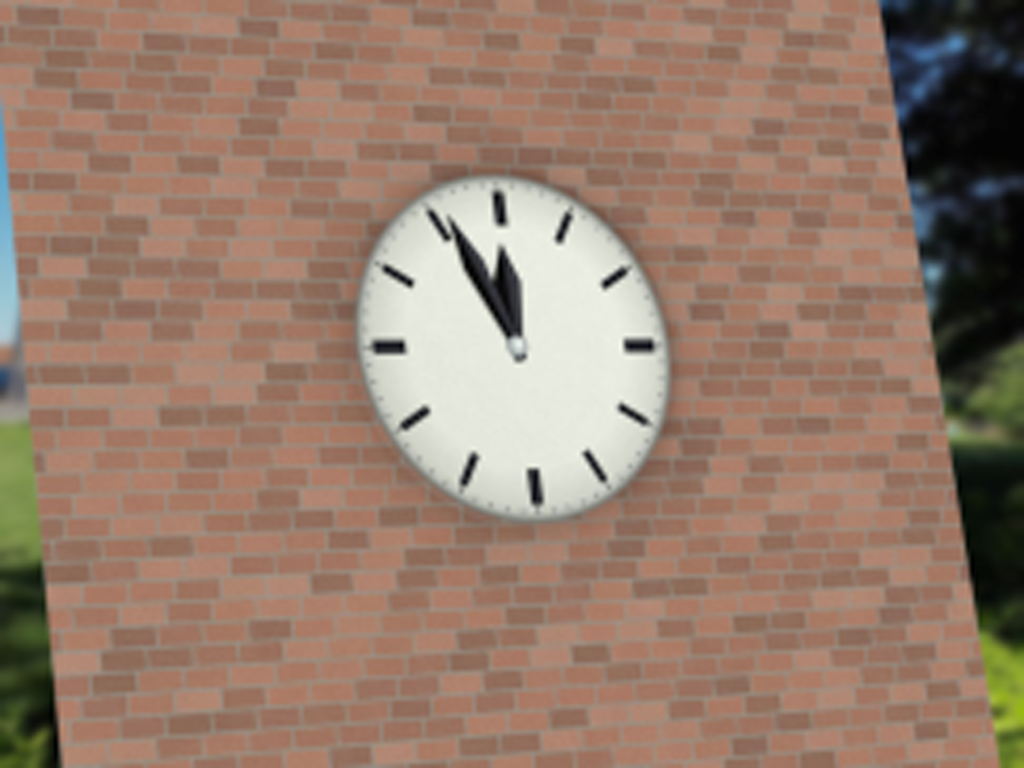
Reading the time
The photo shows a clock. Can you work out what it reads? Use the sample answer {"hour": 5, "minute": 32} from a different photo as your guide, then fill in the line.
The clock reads {"hour": 11, "minute": 56}
